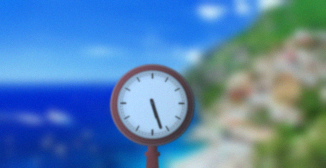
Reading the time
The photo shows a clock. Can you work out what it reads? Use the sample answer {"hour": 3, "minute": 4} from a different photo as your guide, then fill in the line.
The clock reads {"hour": 5, "minute": 27}
